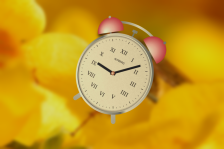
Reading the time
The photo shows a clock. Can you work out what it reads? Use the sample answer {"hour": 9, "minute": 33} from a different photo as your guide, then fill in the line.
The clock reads {"hour": 9, "minute": 8}
